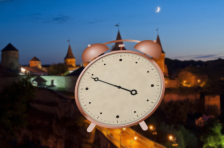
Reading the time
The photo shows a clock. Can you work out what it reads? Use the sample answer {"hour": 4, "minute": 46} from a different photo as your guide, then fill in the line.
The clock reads {"hour": 3, "minute": 49}
